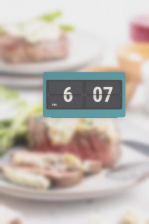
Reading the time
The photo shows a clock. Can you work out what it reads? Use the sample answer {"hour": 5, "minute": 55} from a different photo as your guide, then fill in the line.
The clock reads {"hour": 6, "minute": 7}
